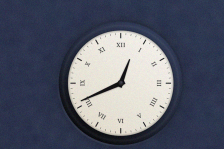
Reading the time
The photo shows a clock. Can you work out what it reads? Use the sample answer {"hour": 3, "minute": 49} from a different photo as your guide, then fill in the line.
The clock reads {"hour": 12, "minute": 41}
